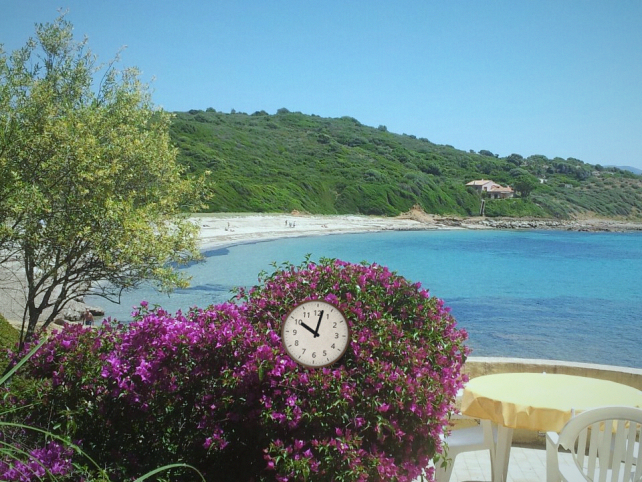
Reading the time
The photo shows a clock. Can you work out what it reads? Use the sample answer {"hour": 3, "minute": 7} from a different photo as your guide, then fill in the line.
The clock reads {"hour": 10, "minute": 2}
